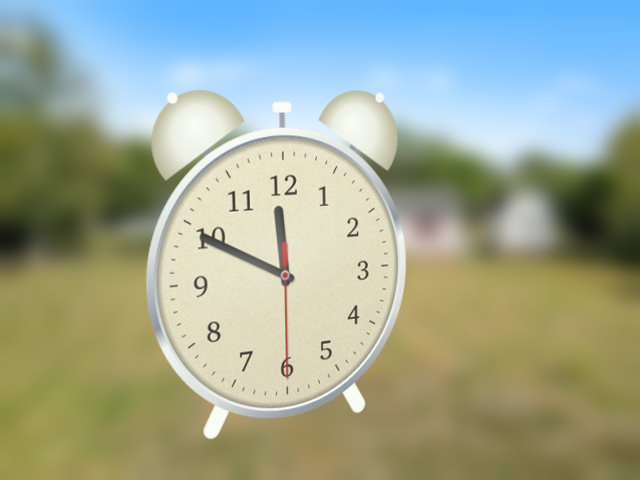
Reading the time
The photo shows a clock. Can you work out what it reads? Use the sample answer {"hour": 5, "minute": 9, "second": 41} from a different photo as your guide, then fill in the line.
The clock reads {"hour": 11, "minute": 49, "second": 30}
